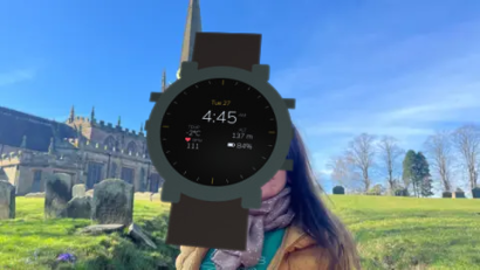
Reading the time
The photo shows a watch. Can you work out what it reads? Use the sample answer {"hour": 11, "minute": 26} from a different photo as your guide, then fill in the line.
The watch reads {"hour": 4, "minute": 45}
